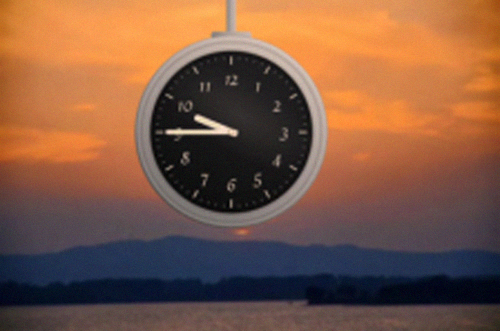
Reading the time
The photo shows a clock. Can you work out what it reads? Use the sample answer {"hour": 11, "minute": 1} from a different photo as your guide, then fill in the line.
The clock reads {"hour": 9, "minute": 45}
